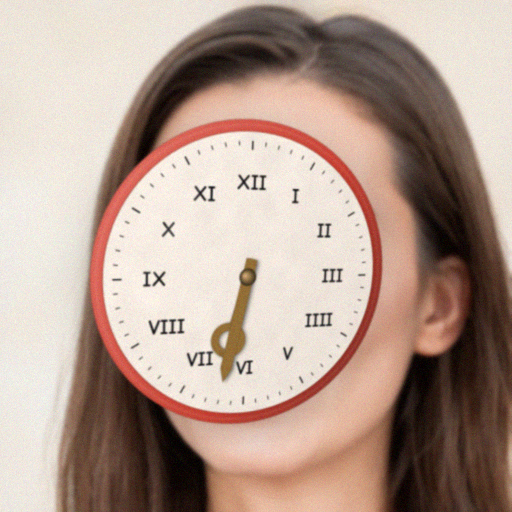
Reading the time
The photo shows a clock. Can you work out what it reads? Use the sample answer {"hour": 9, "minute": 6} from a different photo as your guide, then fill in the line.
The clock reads {"hour": 6, "minute": 32}
